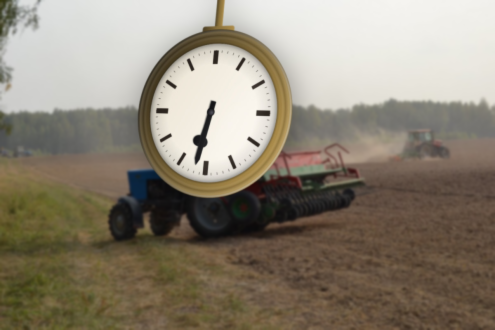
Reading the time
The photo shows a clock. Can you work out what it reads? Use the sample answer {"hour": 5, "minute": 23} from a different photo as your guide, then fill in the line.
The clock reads {"hour": 6, "minute": 32}
